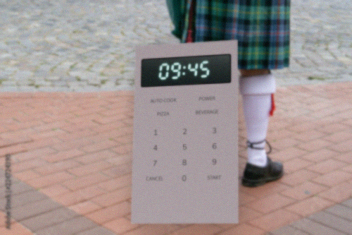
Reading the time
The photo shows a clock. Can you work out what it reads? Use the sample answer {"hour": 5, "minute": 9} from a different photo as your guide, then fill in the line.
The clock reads {"hour": 9, "minute": 45}
